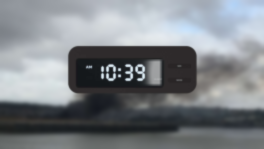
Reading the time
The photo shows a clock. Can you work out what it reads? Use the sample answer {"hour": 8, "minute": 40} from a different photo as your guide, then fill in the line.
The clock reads {"hour": 10, "minute": 39}
